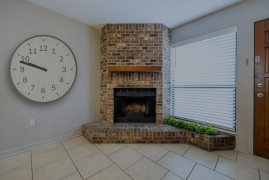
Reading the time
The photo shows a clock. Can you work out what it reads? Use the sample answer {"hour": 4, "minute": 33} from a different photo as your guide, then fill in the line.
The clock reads {"hour": 9, "minute": 48}
